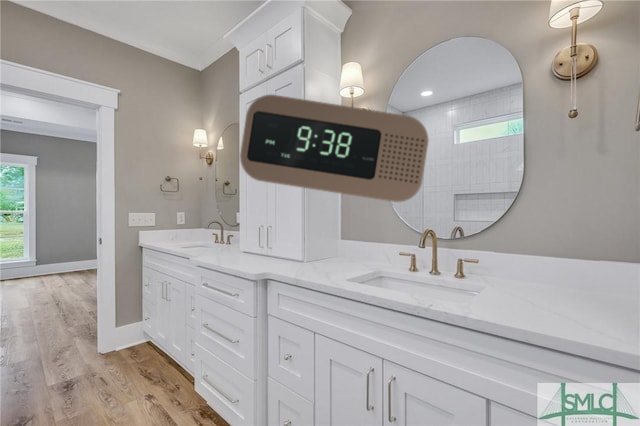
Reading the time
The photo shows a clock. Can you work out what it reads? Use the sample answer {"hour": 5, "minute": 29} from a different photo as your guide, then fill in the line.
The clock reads {"hour": 9, "minute": 38}
